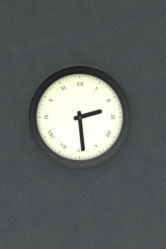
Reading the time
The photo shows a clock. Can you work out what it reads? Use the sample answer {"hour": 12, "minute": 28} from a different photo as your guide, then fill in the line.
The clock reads {"hour": 2, "minute": 29}
